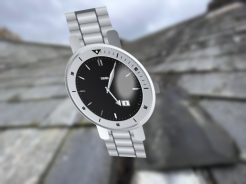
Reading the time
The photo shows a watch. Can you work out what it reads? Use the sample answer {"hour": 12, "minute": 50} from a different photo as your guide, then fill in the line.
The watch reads {"hour": 5, "minute": 5}
